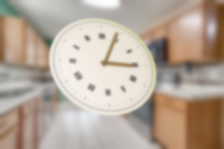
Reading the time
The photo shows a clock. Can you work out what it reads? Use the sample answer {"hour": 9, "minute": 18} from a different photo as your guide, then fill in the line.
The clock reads {"hour": 3, "minute": 4}
